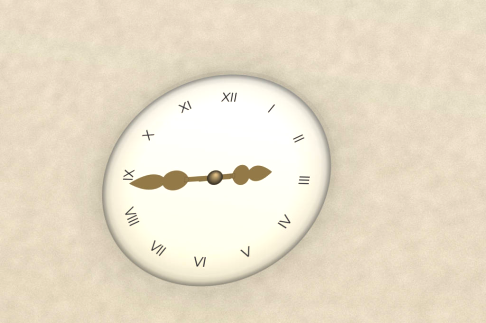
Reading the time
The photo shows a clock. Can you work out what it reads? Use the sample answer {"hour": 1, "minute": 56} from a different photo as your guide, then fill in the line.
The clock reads {"hour": 2, "minute": 44}
